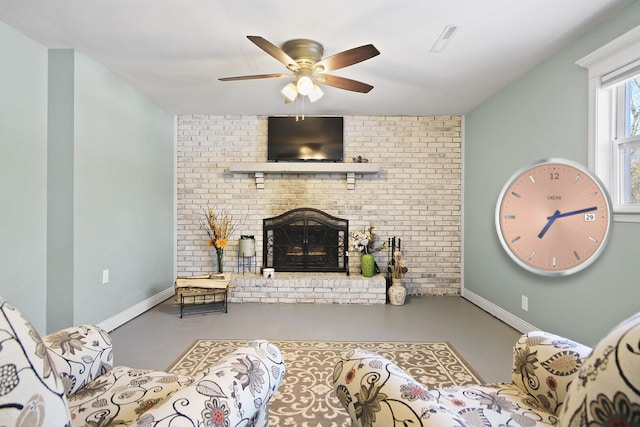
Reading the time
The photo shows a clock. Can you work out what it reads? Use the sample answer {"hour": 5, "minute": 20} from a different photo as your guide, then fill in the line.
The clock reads {"hour": 7, "minute": 13}
